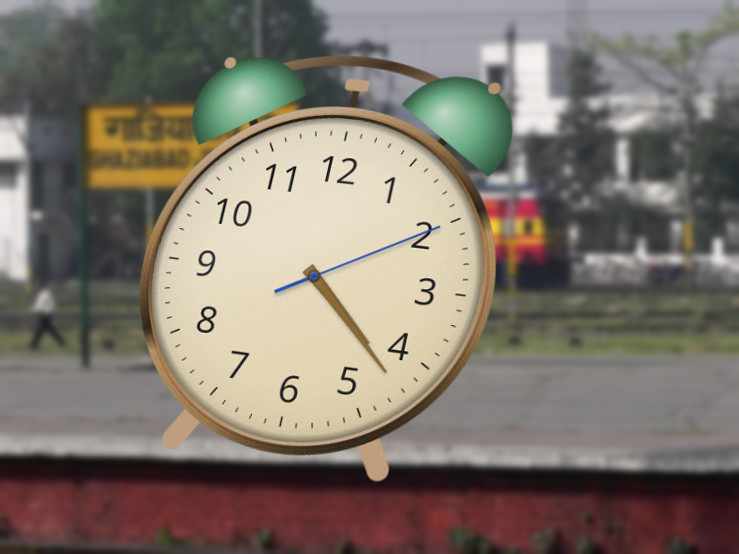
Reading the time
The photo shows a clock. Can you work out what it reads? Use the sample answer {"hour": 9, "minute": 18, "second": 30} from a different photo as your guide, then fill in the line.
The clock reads {"hour": 4, "minute": 22, "second": 10}
